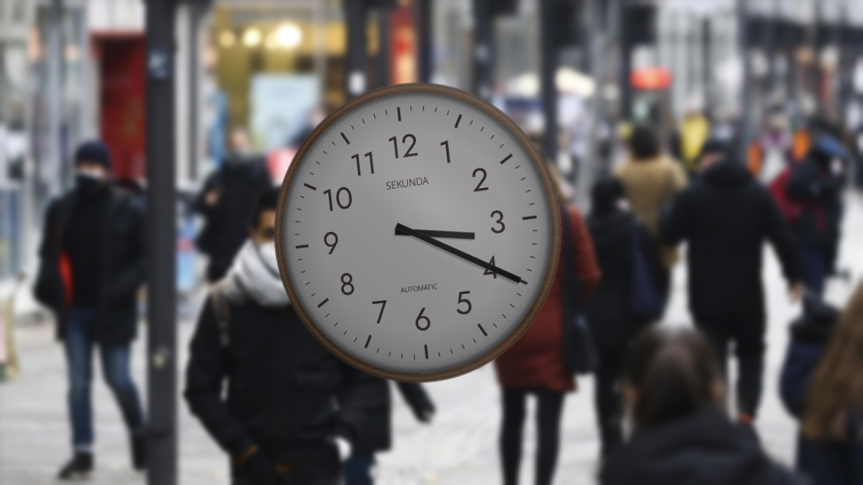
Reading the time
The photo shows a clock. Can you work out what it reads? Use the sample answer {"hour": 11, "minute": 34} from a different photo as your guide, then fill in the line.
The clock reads {"hour": 3, "minute": 20}
